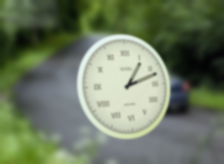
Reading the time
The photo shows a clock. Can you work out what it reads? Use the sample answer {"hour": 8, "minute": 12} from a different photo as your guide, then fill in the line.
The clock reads {"hour": 1, "minute": 12}
